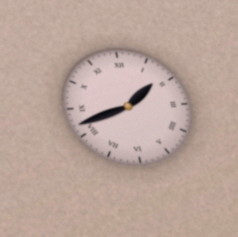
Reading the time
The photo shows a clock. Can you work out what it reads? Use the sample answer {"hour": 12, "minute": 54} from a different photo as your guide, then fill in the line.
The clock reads {"hour": 1, "minute": 42}
